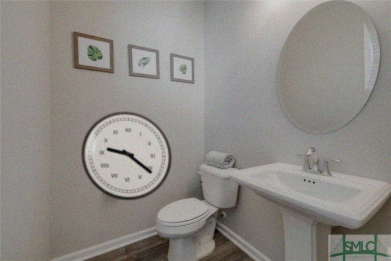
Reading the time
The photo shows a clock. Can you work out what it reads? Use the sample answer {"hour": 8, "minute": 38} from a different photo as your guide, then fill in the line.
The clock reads {"hour": 9, "minute": 21}
